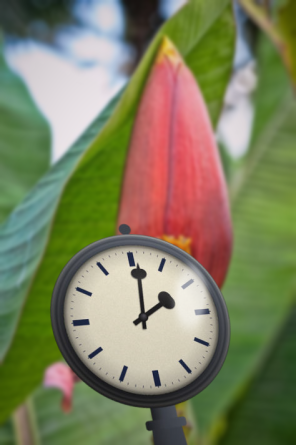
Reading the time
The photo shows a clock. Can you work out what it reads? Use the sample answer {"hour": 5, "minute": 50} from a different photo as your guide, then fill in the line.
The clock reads {"hour": 2, "minute": 1}
